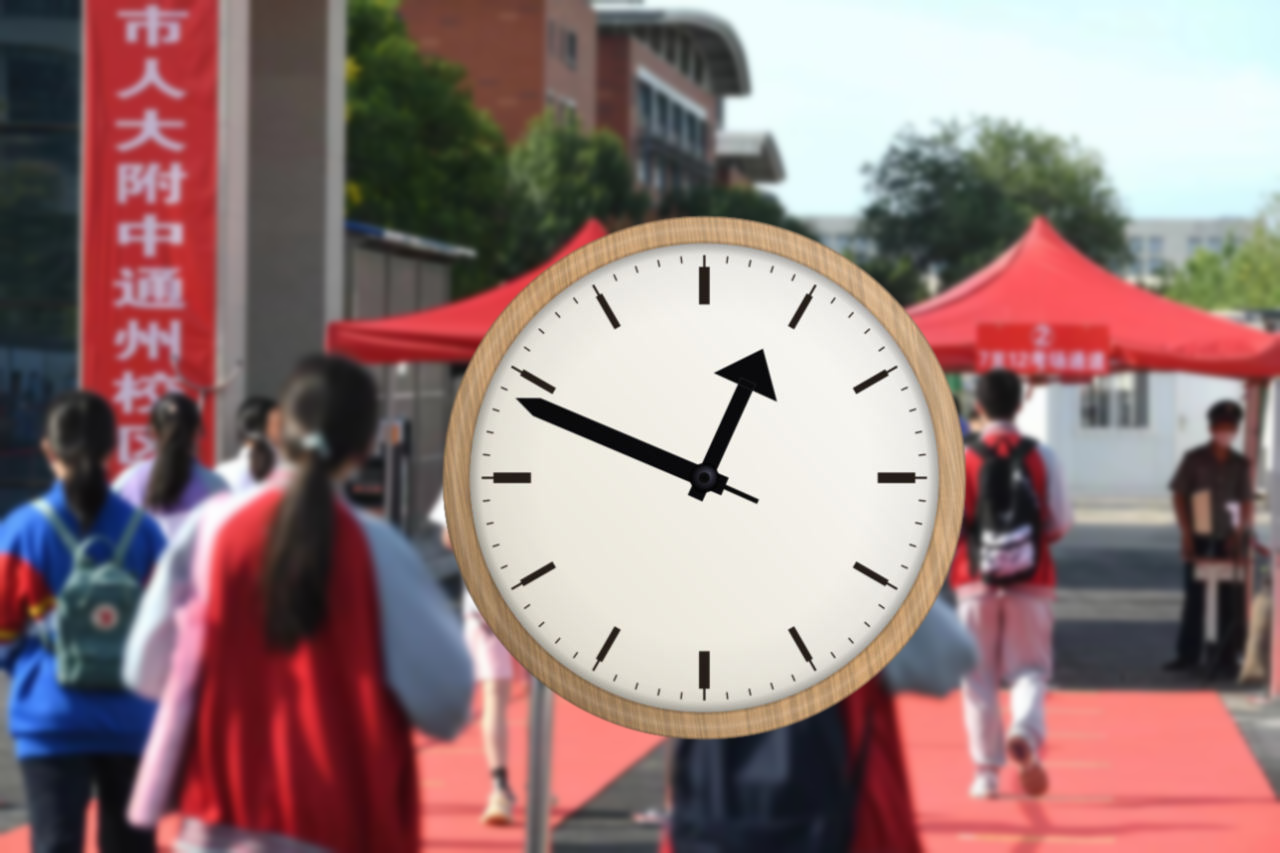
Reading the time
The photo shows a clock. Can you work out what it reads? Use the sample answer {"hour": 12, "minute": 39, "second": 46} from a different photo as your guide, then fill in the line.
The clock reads {"hour": 12, "minute": 48, "second": 49}
